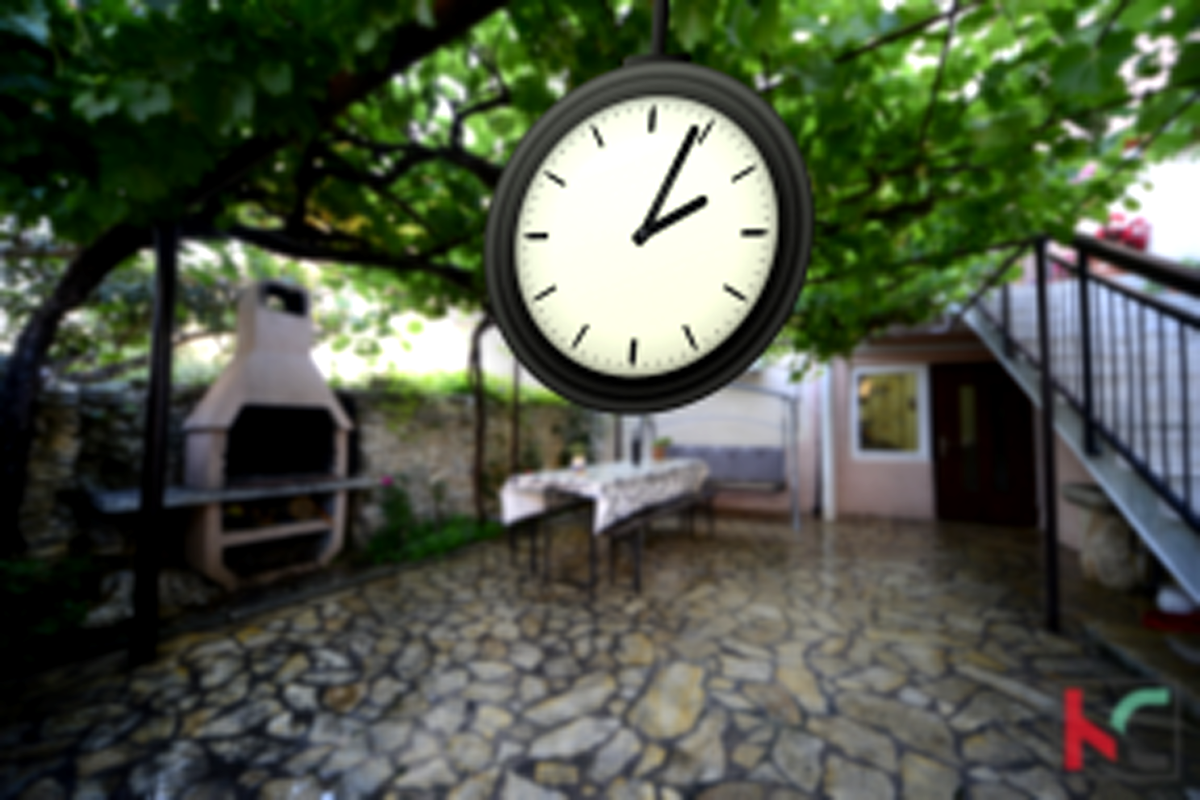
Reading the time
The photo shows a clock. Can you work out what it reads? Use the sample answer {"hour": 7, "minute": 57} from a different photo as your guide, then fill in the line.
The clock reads {"hour": 2, "minute": 4}
